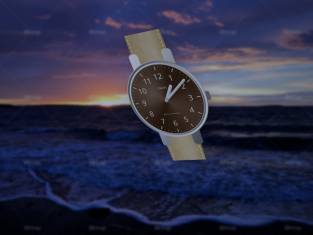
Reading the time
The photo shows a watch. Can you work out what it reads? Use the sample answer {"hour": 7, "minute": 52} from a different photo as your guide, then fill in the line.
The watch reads {"hour": 1, "minute": 9}
